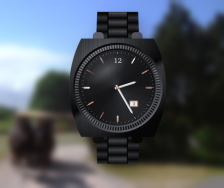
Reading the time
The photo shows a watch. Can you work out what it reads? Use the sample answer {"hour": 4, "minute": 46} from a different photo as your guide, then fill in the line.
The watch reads {"hour": 2, "minute": 25}
